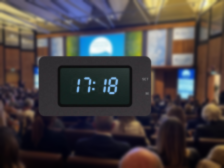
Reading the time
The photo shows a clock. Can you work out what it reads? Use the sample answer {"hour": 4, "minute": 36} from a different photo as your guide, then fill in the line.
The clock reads {"hour": 17, "minute": 18}
